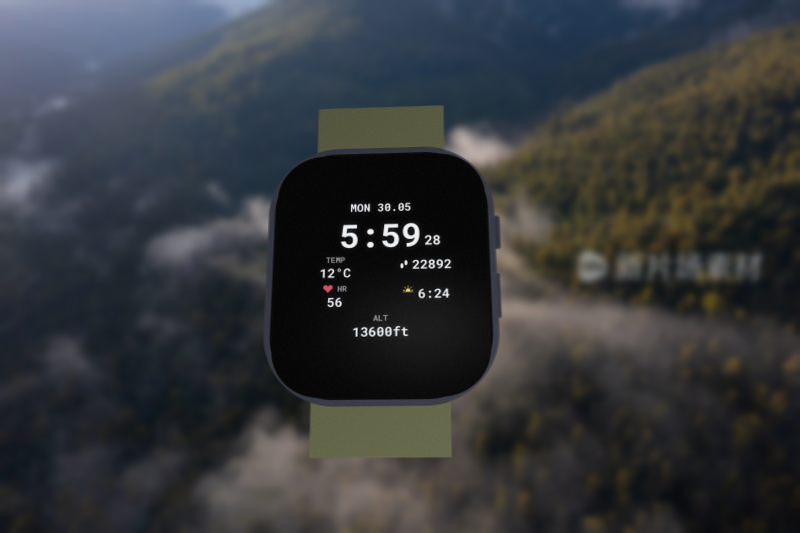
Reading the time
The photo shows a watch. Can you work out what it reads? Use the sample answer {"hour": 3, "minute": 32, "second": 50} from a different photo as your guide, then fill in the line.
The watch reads {"hour": 5, "minute": 59, "second": 28}
